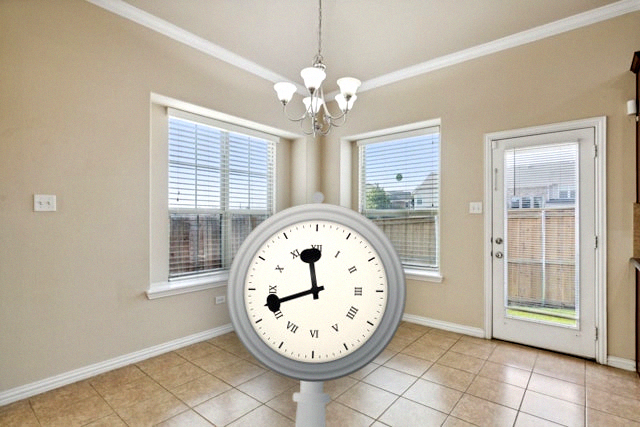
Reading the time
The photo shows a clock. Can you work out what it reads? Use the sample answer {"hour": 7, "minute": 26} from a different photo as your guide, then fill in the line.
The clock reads {"hour": 11, "minute": 42}
